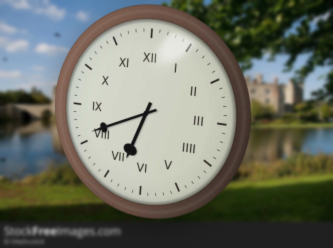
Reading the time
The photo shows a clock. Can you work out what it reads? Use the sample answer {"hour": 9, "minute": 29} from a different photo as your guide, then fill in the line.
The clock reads {"hour": 6, "minute": 41}
